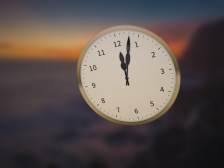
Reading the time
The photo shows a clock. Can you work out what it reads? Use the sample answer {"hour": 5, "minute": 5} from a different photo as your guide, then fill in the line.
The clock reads {"hour": 12, "minute": 3}
